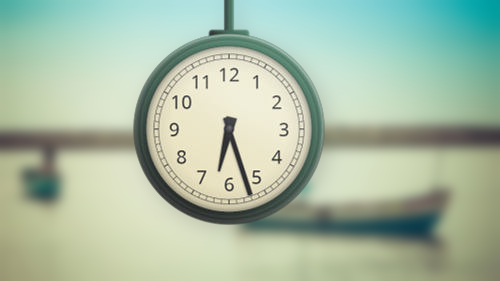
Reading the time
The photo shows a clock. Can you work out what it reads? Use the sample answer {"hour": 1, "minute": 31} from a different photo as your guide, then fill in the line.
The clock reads {"hour": 6, "minute": 27}
